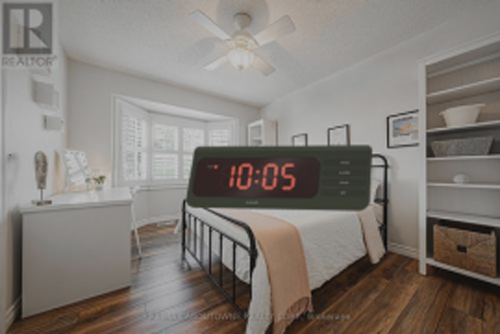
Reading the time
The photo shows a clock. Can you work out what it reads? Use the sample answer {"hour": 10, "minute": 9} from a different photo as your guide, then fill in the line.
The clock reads {"hour": 10, "minute": 5}
